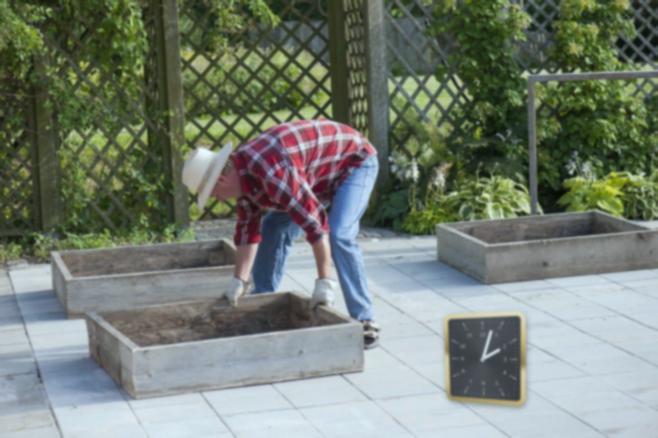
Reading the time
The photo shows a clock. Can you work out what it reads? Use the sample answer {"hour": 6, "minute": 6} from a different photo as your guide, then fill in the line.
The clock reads {"hour": 2, "minute": 3}
